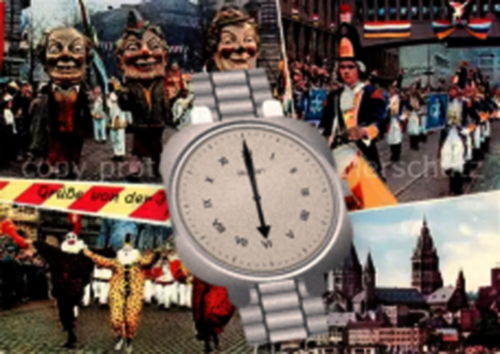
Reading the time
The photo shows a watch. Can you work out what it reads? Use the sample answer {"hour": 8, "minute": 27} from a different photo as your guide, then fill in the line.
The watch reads {"hour": 6, "minute": 0}
